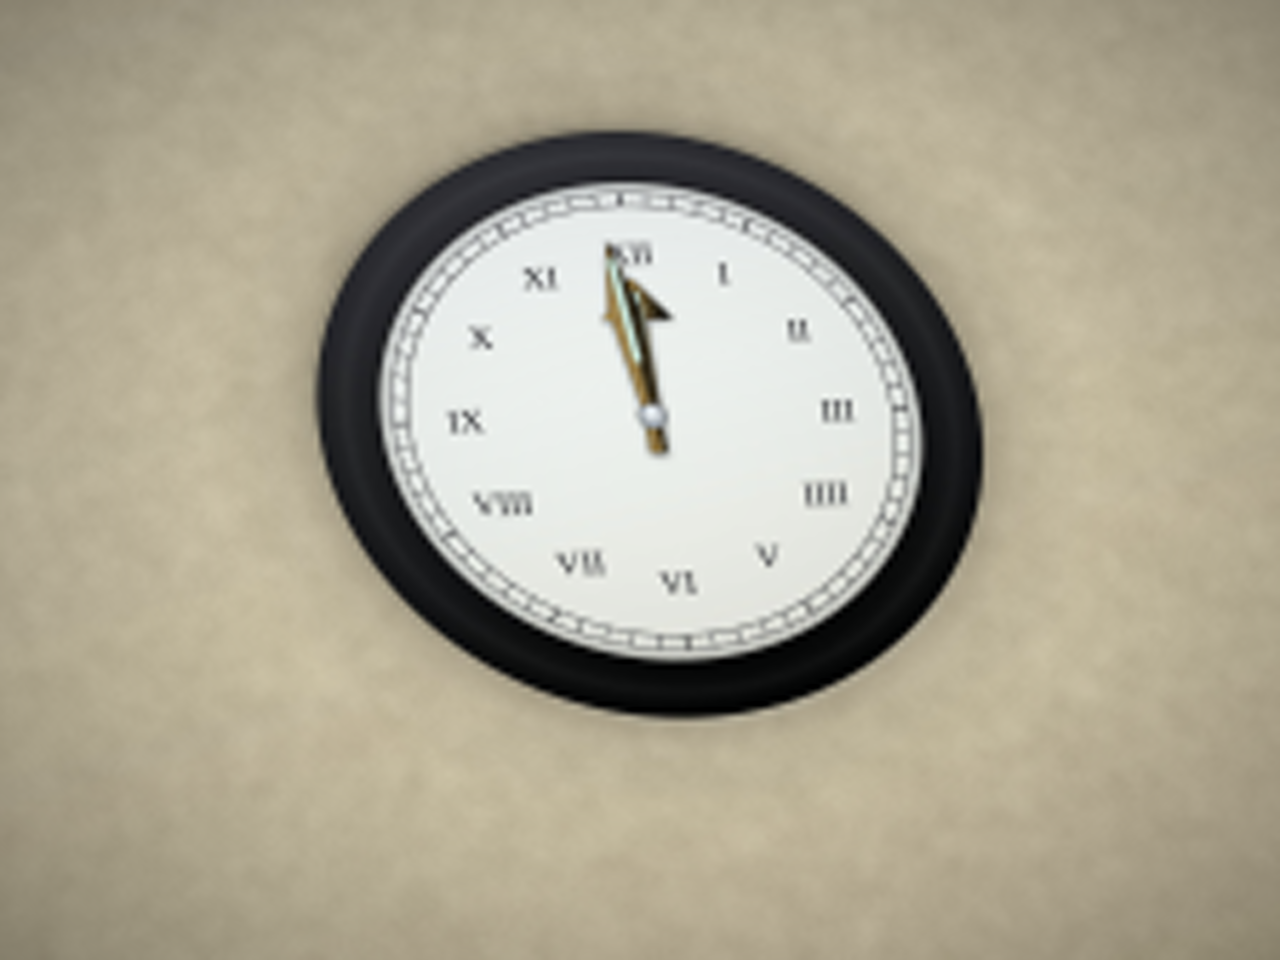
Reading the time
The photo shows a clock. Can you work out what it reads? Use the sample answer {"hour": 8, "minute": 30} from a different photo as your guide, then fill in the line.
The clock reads {"hour": 11, "minute": 59}
